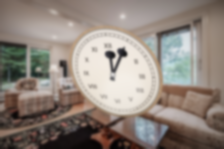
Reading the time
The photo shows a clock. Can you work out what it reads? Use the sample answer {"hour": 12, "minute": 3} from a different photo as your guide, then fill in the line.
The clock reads {"hour": 12, "minute": 5}
